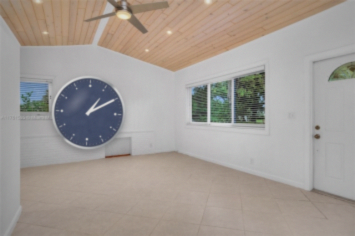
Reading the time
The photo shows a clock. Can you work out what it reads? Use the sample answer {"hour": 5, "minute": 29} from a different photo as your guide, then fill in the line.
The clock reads {"hour": 1, "minute": 10}
